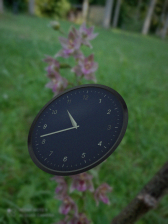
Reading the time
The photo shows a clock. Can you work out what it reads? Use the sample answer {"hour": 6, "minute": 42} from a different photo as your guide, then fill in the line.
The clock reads {"hour": 10, "minute": 42}
